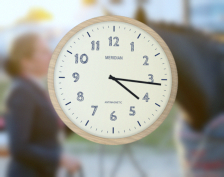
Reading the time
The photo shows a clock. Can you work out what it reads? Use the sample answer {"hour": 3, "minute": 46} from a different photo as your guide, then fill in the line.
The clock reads {"hour": 4, "minute": 16}
